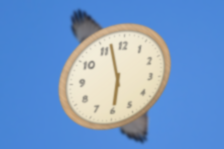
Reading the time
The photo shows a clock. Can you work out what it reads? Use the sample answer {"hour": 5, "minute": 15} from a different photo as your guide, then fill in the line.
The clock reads {"hour": 5, "minute": 57}
